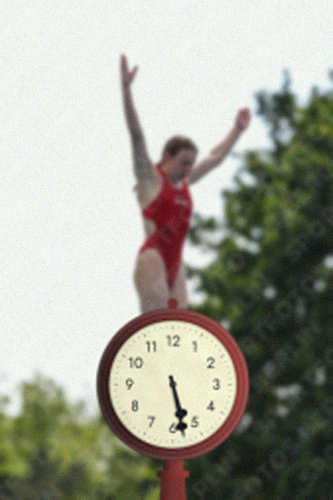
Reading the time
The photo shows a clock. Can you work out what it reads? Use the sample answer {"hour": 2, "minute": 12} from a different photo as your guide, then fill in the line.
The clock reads {"hour": 5, "minute": 28}
